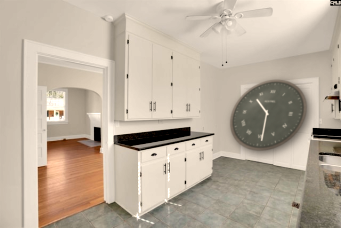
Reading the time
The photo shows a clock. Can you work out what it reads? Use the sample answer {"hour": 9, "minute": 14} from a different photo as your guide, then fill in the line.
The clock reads {"hour": 10, "minute": 29}
